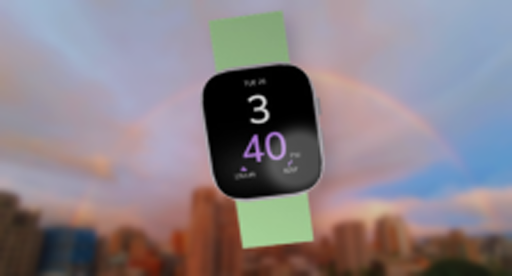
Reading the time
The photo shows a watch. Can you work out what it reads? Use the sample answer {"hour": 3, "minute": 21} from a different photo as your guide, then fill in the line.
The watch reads {"hour": 3, "minute": 40}
